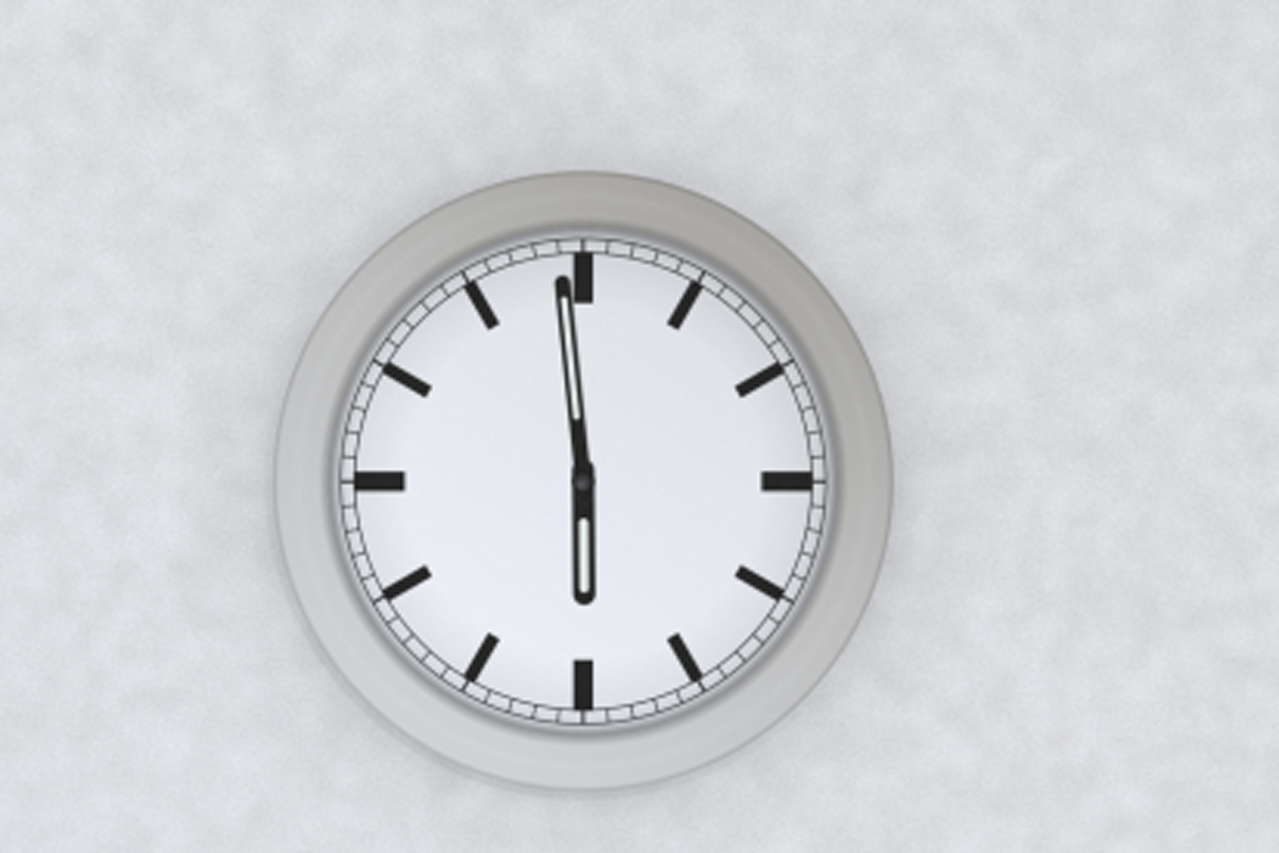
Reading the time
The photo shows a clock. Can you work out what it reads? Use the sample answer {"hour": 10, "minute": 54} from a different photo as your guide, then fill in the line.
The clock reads {"hour": 5, "minute": 59}
